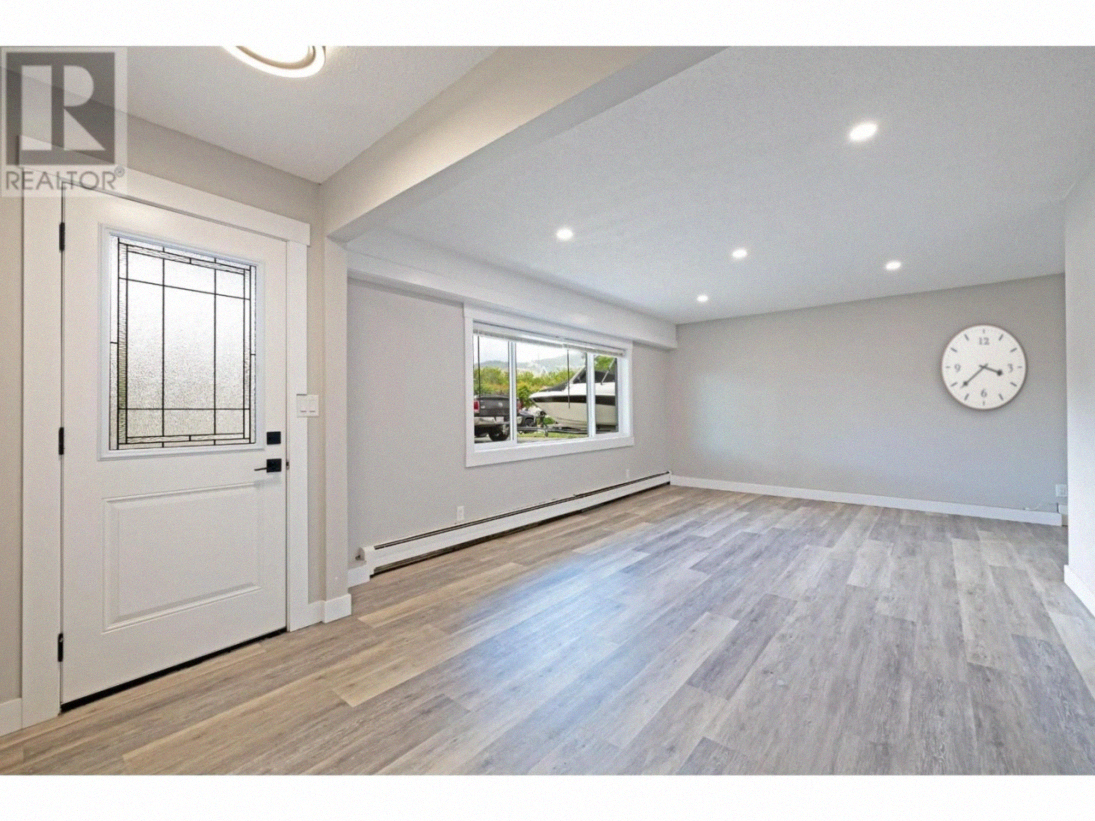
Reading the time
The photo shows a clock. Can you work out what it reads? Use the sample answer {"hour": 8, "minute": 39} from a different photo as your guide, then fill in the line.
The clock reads {"hour": 3, "minute": 38}
